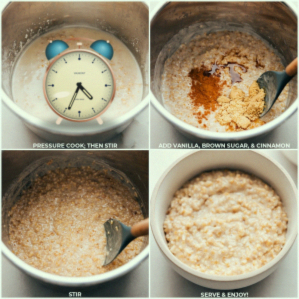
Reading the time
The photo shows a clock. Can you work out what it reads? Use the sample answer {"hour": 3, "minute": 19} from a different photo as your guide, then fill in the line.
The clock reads {"hour": 4, "minute": 34}
